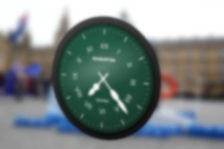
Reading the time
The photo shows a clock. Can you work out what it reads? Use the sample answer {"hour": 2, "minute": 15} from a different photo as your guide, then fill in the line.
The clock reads {"hour": 7, "minute": 23}
